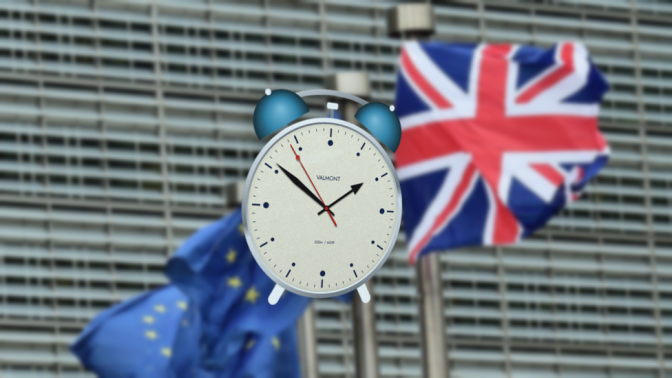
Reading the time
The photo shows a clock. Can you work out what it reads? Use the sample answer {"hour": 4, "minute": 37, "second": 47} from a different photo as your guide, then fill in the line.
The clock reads {"hour": 1, "minute": 50, "second": 54}
